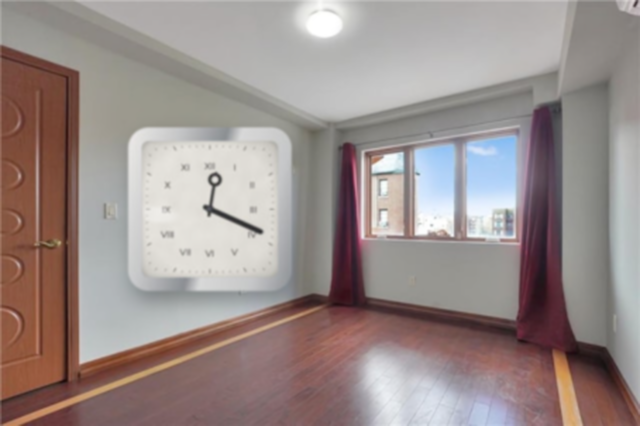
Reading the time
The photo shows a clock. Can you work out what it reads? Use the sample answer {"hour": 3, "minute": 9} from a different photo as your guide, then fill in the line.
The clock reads {"hour": 12, "minute": 19}
